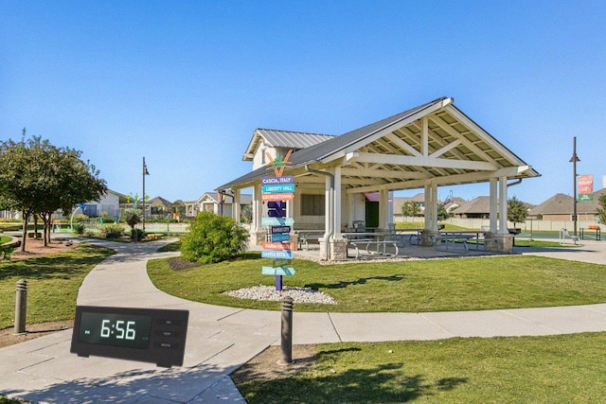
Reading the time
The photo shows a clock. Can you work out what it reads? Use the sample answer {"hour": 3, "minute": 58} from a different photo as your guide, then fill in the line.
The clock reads {"hour": 6, "minute": 56}
